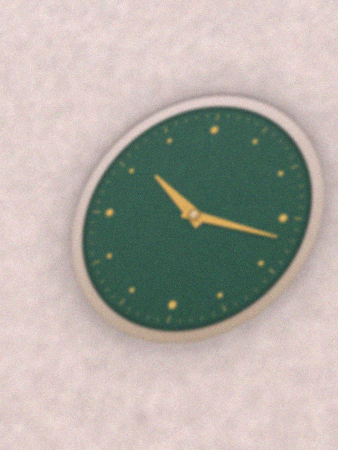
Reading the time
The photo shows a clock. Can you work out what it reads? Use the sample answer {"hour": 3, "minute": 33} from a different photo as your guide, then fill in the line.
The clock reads {"hour": 10, "minute": 17}
